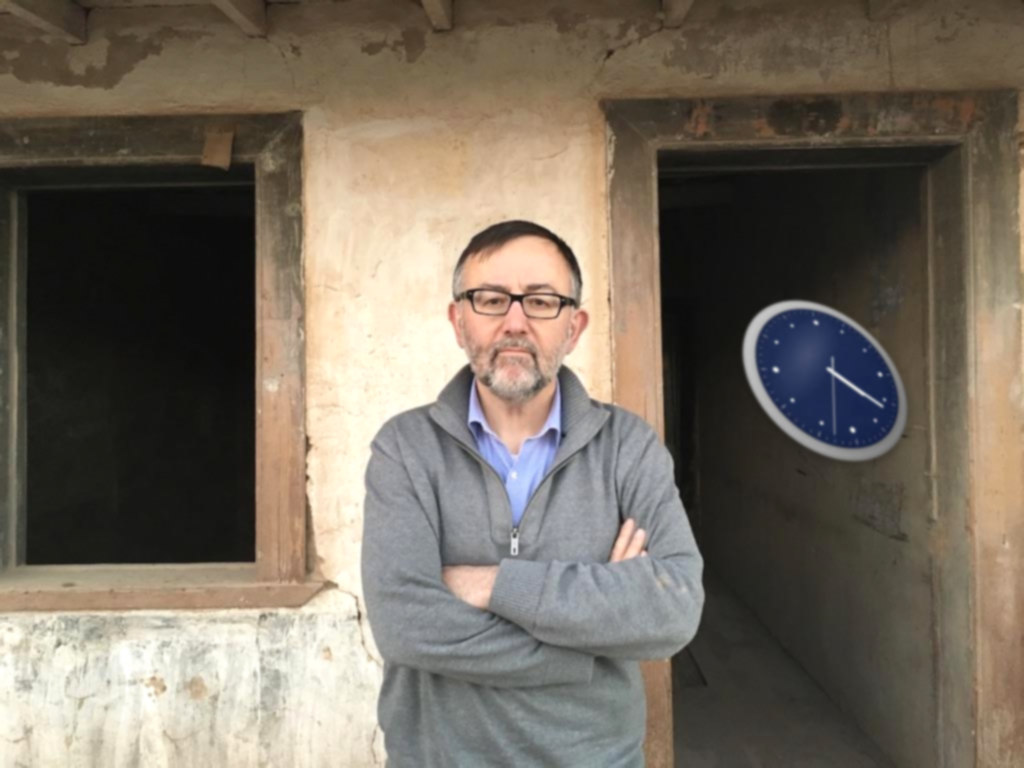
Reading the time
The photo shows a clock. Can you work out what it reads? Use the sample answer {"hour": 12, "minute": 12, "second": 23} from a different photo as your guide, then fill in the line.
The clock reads {"hour": 4, "minute": 21, "second": 33}
